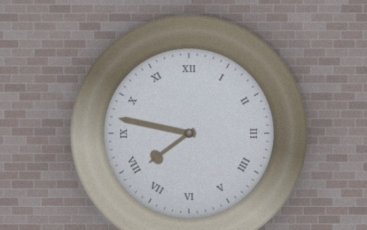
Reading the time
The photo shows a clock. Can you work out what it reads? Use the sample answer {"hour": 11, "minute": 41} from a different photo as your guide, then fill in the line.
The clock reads {"hour": 7, "minute": 47}
